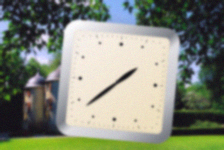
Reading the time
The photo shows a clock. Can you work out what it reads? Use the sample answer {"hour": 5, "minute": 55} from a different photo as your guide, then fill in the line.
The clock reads {"hour": 1, "minute": 38}
